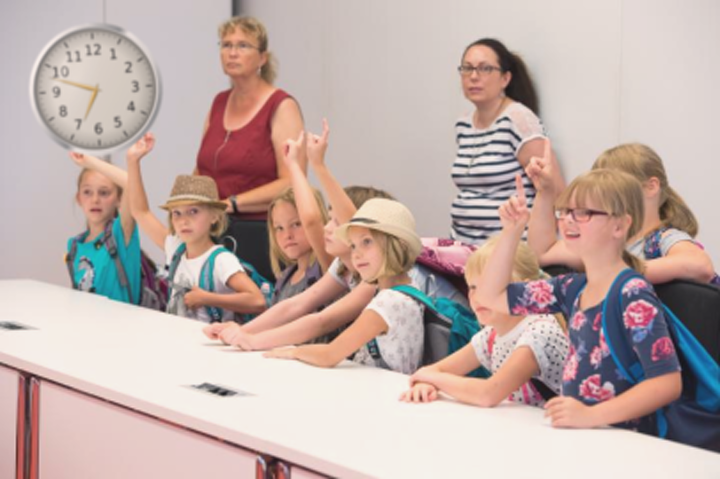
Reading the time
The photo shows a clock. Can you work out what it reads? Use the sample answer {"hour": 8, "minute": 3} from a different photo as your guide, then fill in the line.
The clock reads {"hour": 6, "minute": 48}
